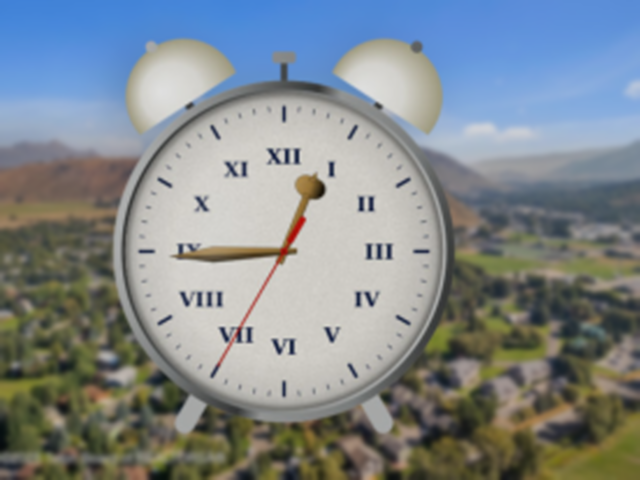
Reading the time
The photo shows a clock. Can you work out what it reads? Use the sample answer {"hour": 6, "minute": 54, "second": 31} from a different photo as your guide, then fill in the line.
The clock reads {"hour": 12, "minute": 44, "second": 35}
